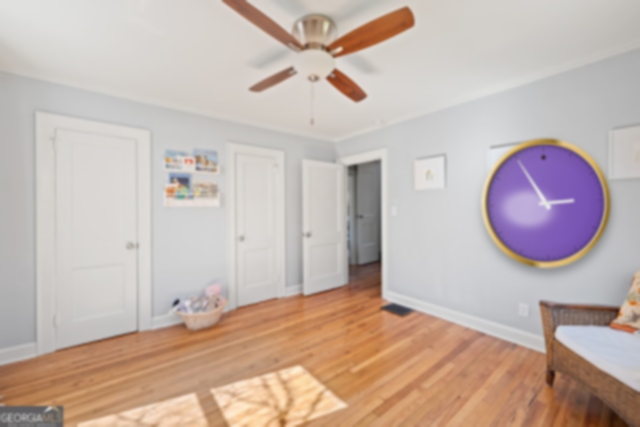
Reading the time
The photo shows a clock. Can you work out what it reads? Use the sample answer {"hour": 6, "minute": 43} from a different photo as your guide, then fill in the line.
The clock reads {"hour": 2, "minute": 55}
